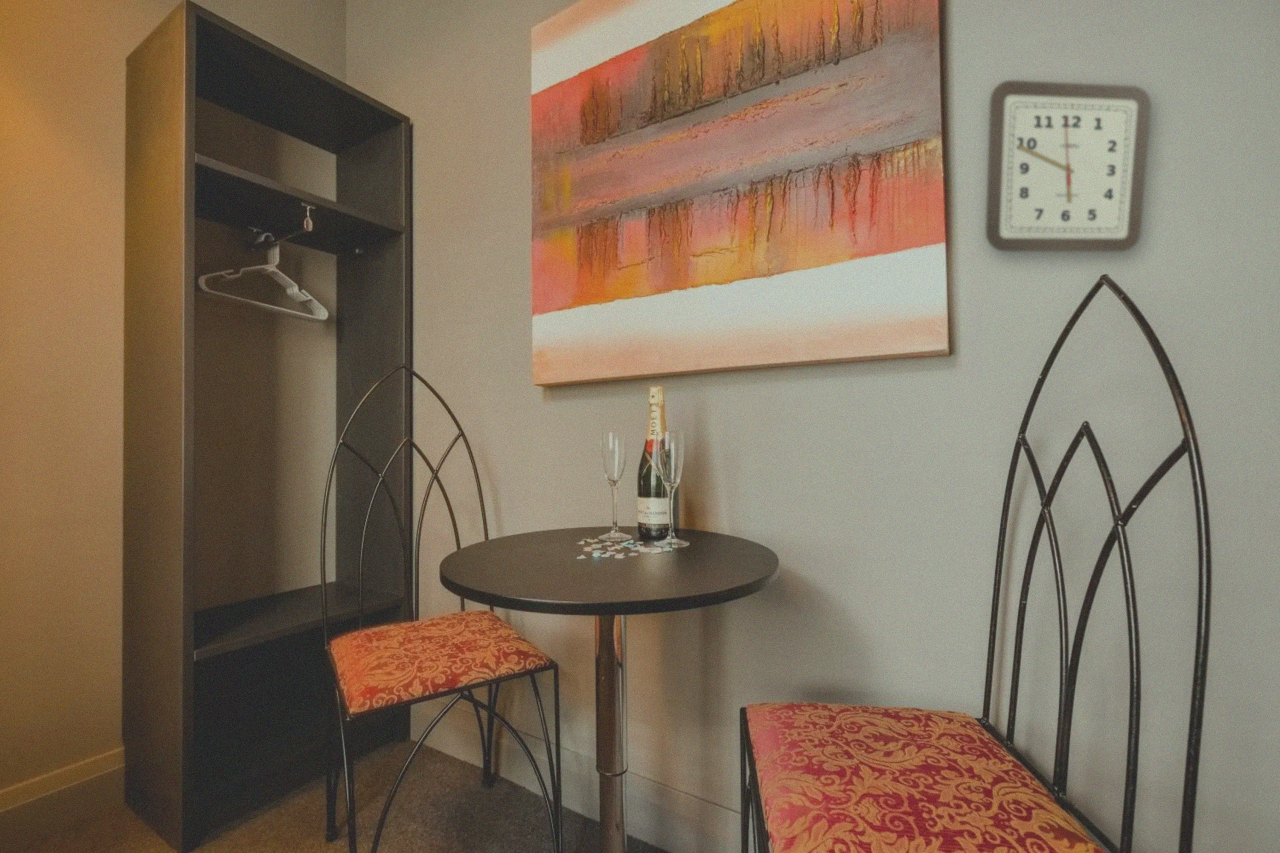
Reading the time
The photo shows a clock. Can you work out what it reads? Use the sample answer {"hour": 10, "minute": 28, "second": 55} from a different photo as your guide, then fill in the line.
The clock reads {"hour": 5, "minute": 48, "second": 59}
